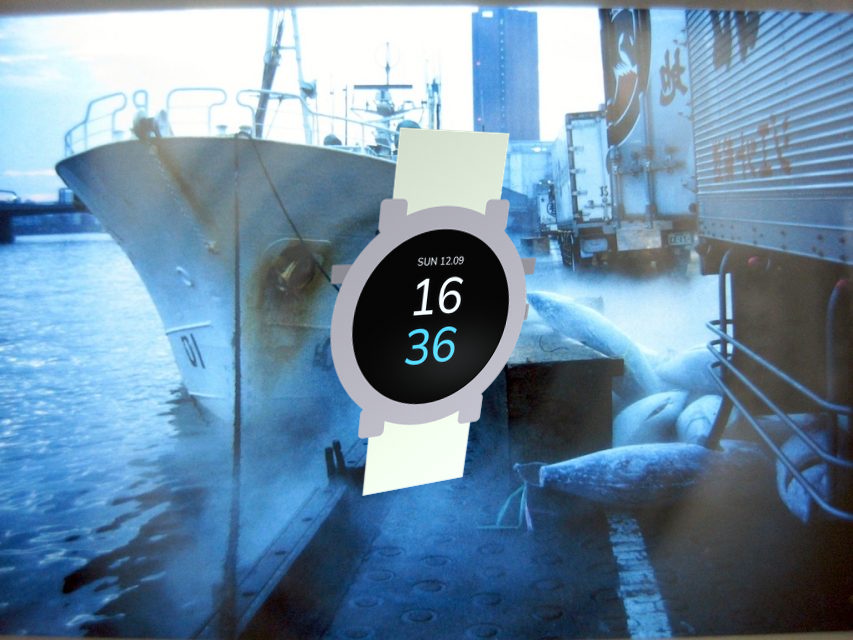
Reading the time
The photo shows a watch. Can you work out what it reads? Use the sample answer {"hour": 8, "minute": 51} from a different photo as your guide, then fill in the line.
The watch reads {"hour": 16, "minute": 36}
